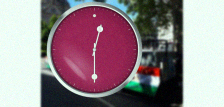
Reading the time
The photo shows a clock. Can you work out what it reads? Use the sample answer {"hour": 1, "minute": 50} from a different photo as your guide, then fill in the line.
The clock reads {"hour": 12, "minute": 30}
